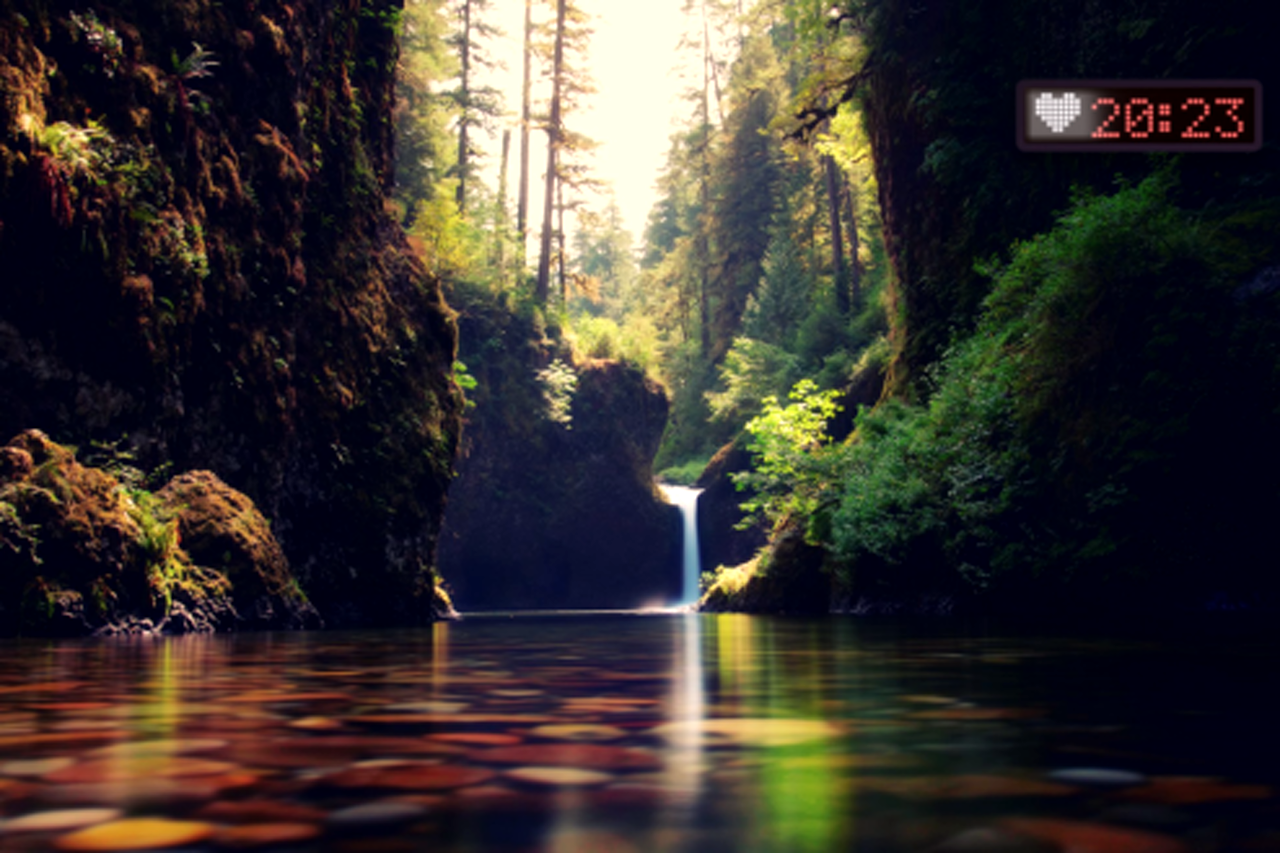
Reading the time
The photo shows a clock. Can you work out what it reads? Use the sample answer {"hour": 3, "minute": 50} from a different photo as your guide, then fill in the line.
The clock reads {"hour": 20, "minute": 23}
